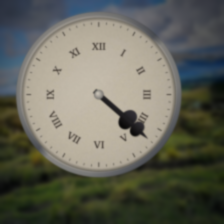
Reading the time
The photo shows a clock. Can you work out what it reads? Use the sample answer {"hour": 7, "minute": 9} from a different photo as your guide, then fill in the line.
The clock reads {"hour": 4, "minute": 22}
